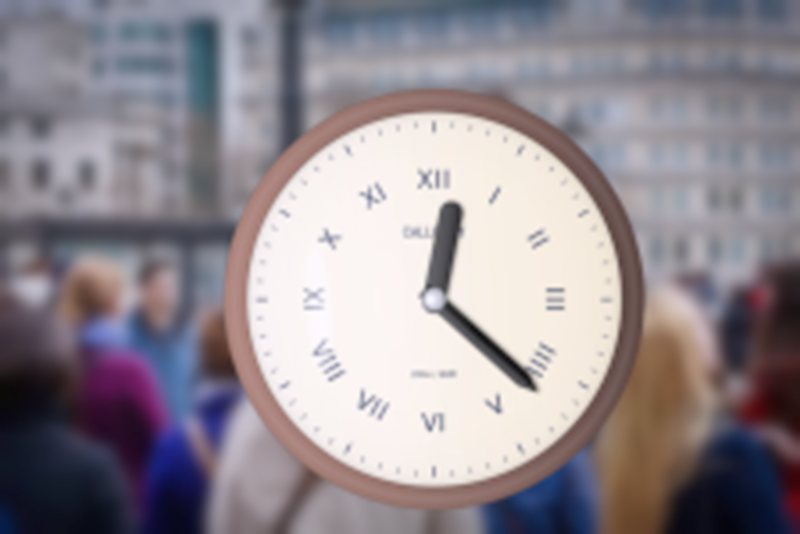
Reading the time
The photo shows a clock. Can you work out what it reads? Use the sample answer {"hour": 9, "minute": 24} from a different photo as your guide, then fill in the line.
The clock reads {"hour": 12, "minute": 22}
